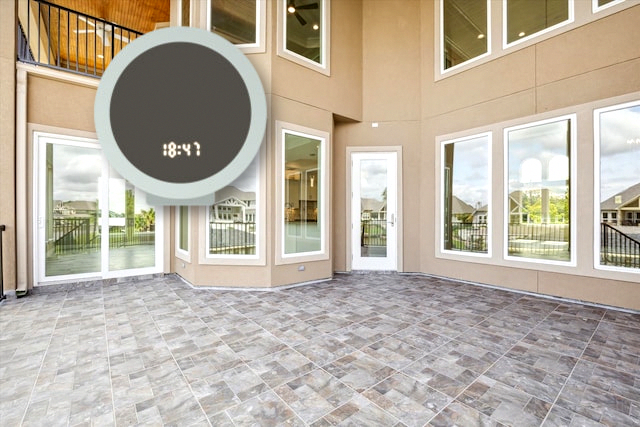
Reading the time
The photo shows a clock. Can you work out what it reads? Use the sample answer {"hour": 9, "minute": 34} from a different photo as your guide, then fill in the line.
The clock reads {"hour": 18, "minute": 47}
